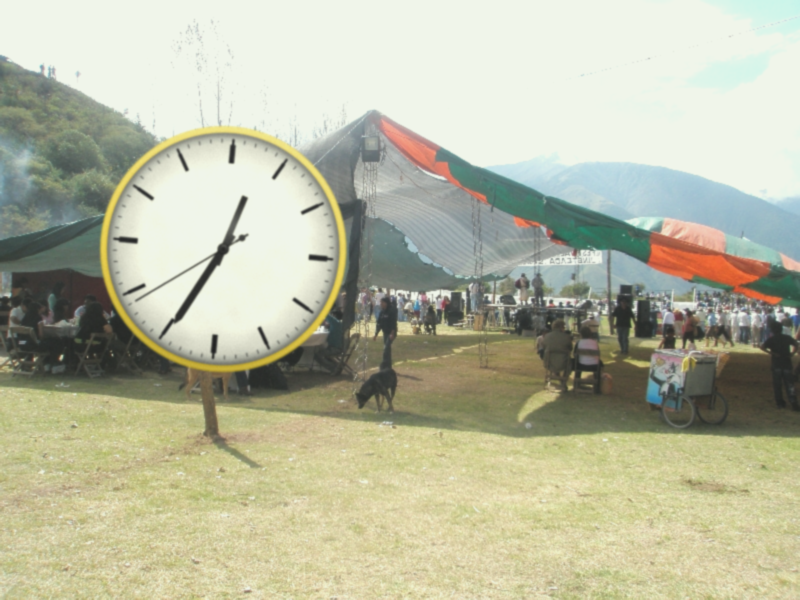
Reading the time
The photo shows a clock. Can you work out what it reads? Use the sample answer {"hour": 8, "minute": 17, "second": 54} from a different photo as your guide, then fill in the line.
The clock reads {"hour": 12, "minute": 34, "second": 39}
